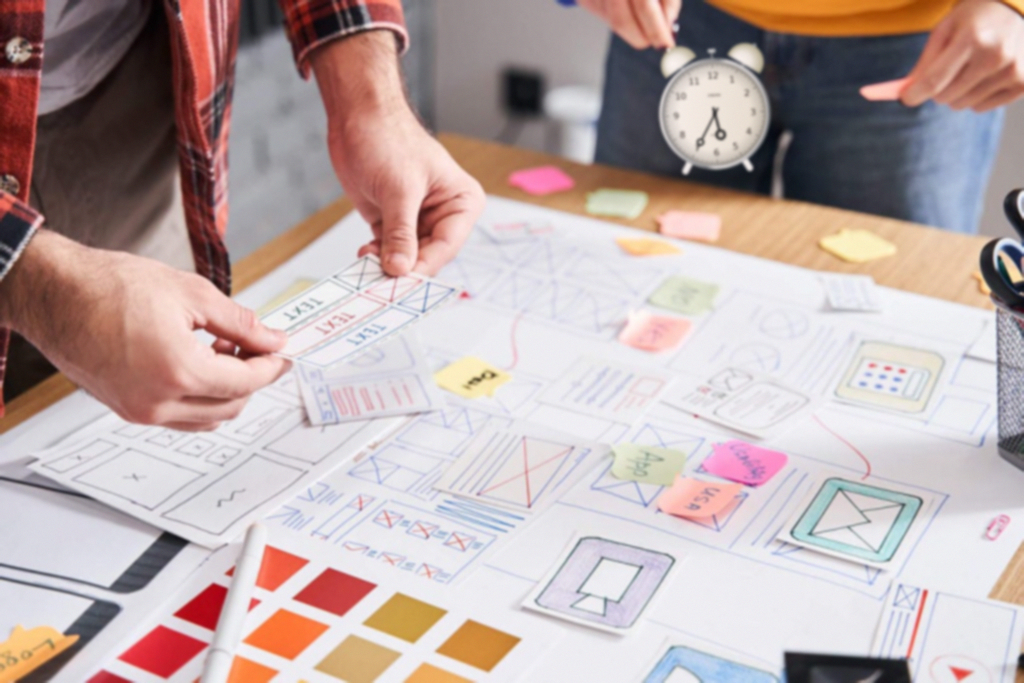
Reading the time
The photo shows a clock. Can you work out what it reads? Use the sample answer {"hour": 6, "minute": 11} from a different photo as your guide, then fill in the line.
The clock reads {"hour": 5, "minute": 35}
